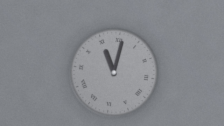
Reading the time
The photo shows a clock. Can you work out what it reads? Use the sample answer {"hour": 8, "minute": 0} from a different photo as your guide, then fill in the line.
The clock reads {"hour": 11, "minute": 1}
